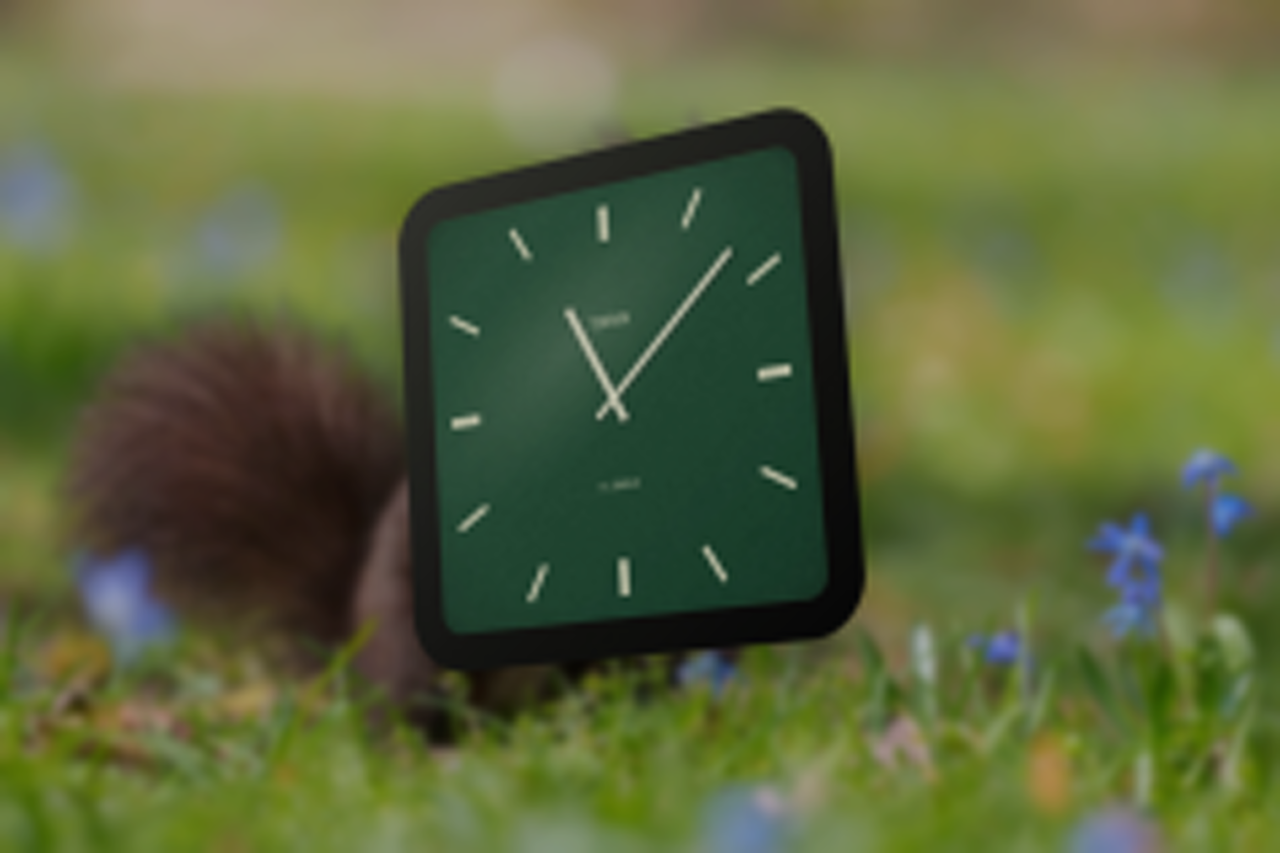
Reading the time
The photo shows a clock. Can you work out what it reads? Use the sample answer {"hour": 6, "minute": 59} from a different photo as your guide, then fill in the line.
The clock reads {"hour": 11, "minute": 8}
